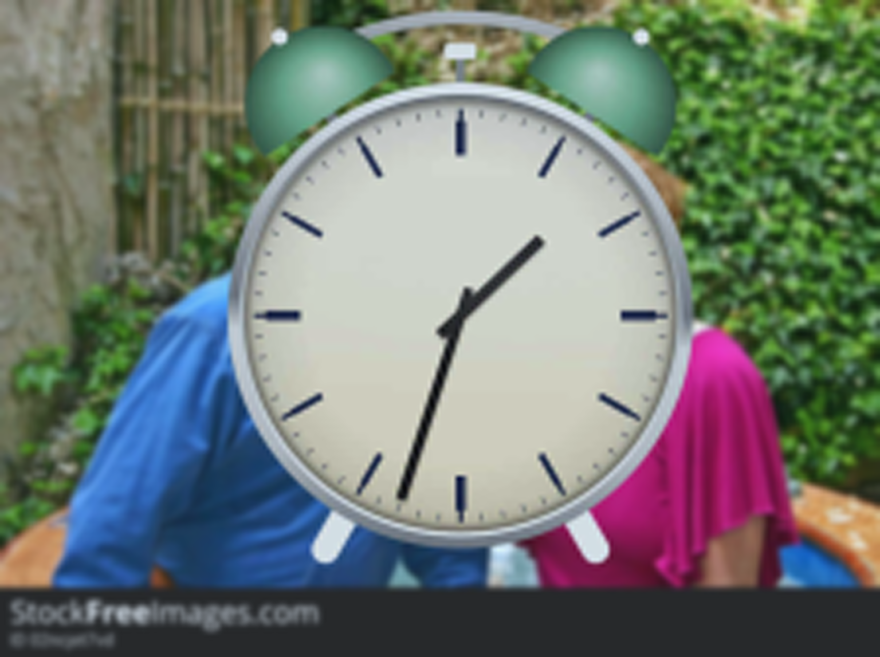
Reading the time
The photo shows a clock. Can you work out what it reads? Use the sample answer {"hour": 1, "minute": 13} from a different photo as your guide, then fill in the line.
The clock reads {"hour": 1, "minute": 33}
